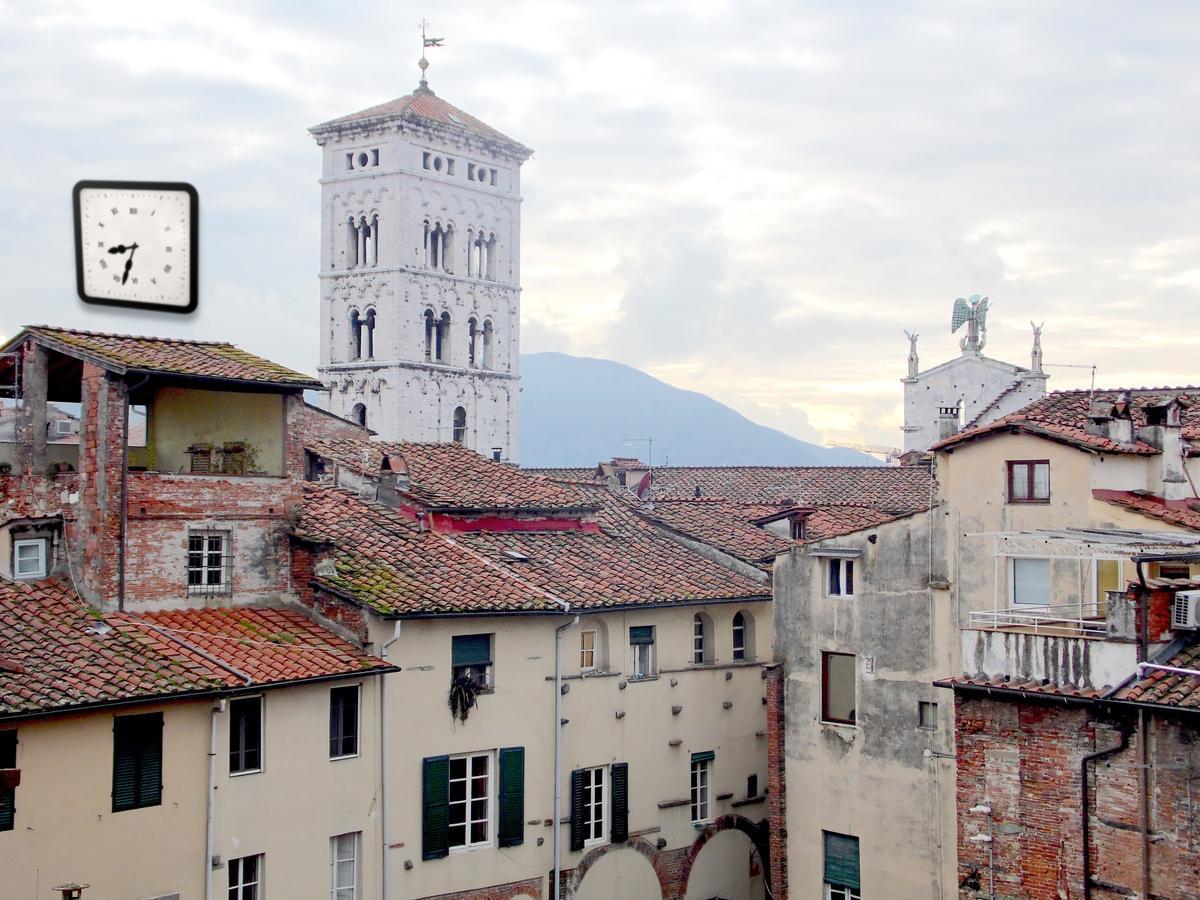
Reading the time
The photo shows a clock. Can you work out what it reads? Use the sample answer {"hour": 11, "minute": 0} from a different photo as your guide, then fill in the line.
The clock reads {"hour": 8, "minute": 33}
